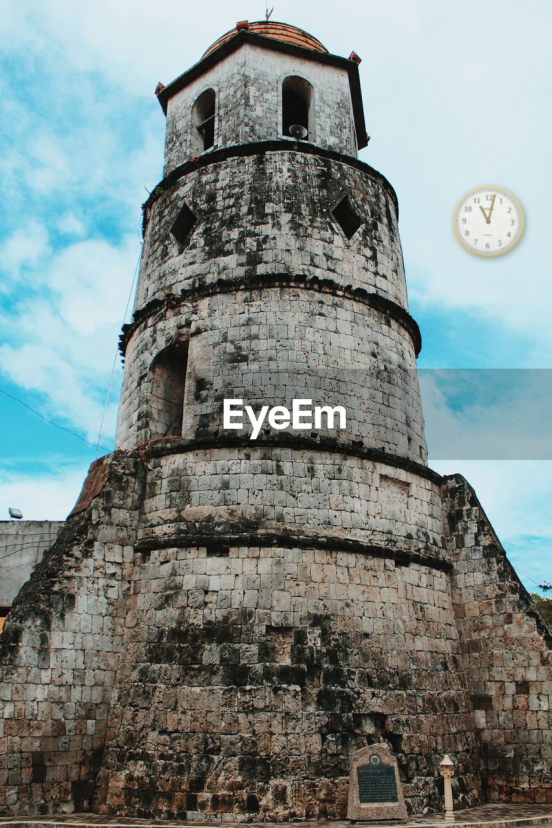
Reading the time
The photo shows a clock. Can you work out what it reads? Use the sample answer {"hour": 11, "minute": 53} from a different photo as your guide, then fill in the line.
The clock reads {"hour": 11, "minute": 2}
